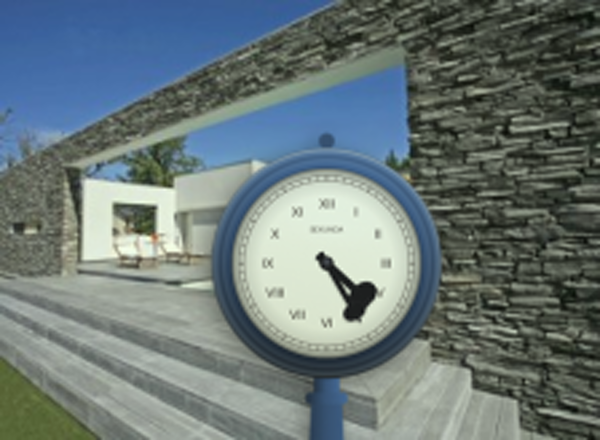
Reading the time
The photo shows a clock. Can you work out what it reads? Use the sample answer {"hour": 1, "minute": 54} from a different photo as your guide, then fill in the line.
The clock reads {"hour": 4, "minute": 25}
